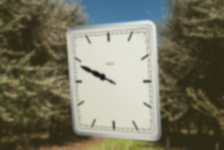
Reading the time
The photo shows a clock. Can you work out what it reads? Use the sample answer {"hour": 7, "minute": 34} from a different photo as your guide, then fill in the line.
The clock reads {"hour": 9, "minute": 49}
